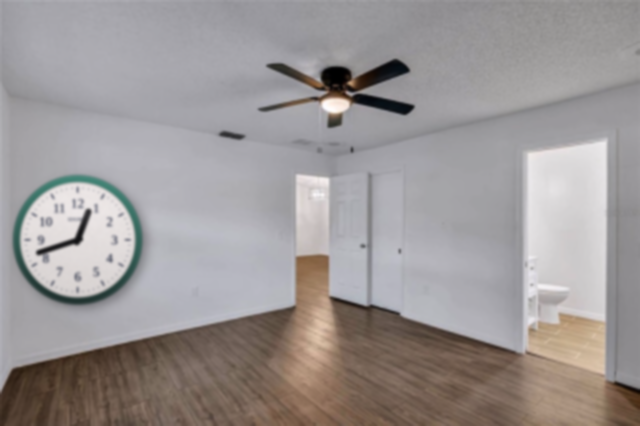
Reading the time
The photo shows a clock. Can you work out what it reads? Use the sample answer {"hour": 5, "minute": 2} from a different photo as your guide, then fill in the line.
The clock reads {"hour": 12, "minute": 42}
